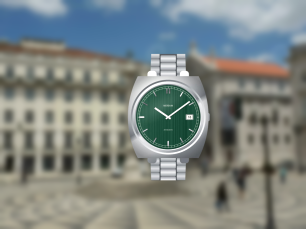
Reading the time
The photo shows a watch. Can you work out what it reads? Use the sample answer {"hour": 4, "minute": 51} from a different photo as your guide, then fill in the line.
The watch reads {"hour": 10, "minute": 9}
